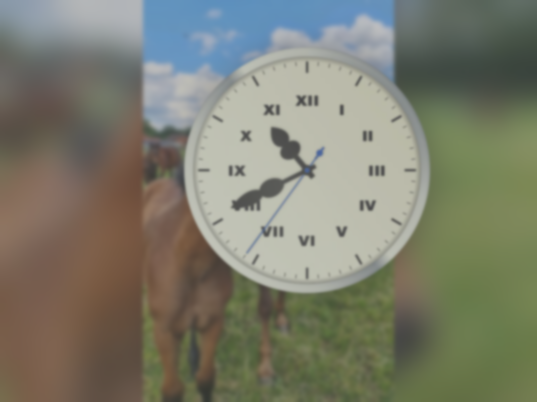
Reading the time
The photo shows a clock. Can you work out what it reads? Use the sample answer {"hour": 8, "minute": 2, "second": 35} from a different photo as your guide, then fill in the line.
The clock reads {"hour": 10, "minute": 40, "second": 36}
